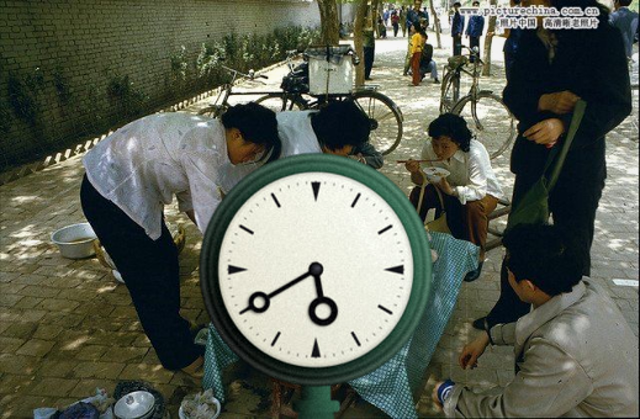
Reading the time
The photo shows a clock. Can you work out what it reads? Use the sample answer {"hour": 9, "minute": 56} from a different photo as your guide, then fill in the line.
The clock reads {"hour": 5, "minute": 40}
